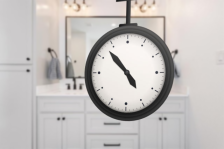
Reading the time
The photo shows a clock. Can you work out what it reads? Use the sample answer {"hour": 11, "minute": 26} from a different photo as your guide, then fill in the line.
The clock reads {"hour": 4, "minute": 53}
